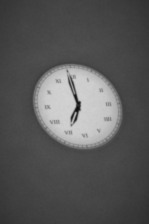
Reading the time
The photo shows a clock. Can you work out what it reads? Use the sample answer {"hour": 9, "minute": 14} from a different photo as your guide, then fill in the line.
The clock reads {"hour": 6, "minute": 59}
